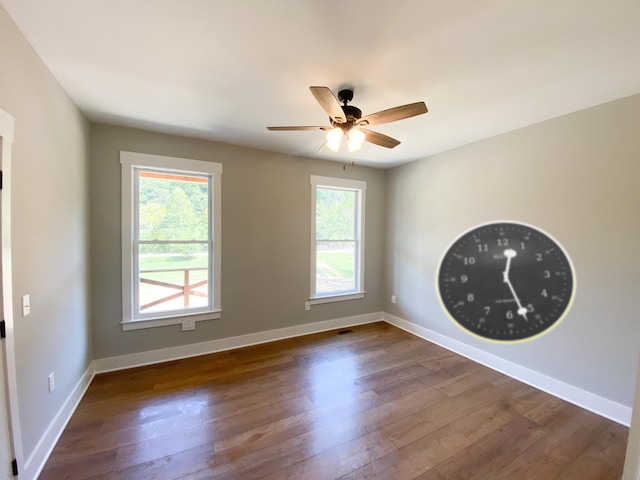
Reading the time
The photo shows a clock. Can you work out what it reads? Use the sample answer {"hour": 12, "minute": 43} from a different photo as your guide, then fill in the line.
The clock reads {"hour": 12, "minute": 27}
